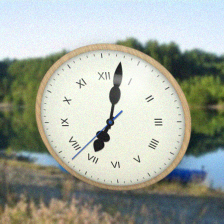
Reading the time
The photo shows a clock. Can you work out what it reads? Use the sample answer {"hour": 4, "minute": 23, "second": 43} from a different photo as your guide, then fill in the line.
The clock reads {"hour": 7, "minute": 2, "second": 38}
